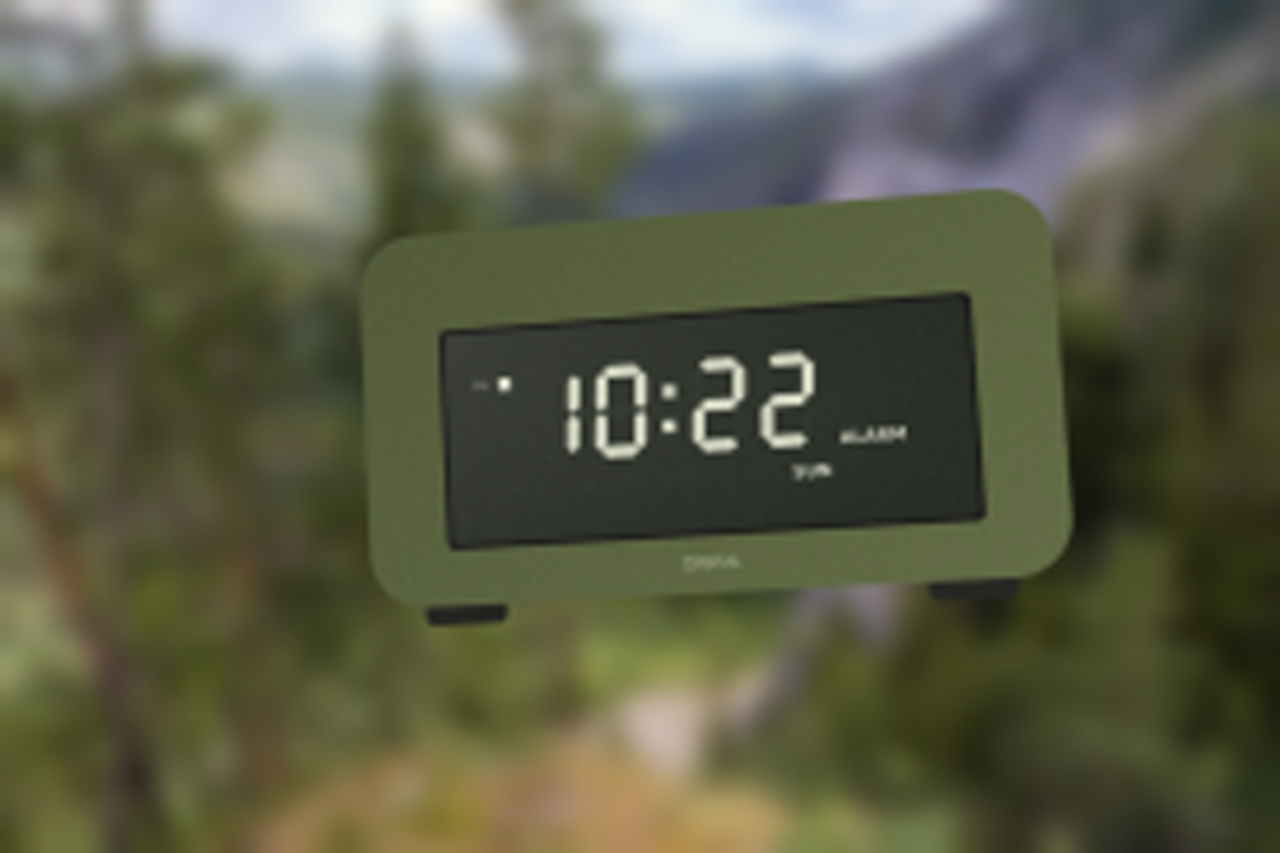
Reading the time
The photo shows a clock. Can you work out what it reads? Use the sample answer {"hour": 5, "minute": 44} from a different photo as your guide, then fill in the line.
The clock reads {"hour": 10, "minute": 22}
